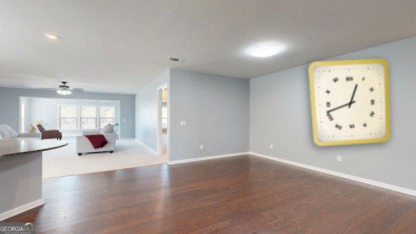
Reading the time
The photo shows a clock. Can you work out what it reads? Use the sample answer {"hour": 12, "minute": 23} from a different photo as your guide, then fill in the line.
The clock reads {"hour": 12, "minute": 42}
